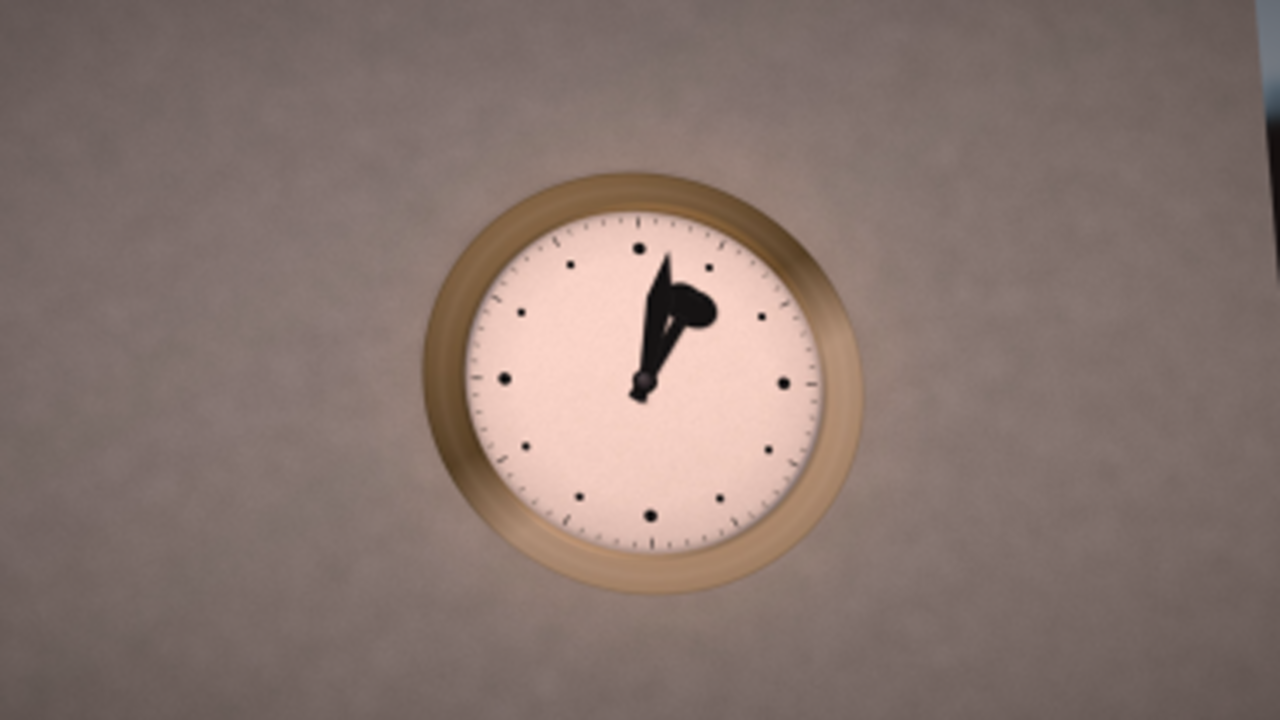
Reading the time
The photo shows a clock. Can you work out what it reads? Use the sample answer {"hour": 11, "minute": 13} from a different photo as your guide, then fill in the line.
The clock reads {"hour": 1, "minute": 2}
